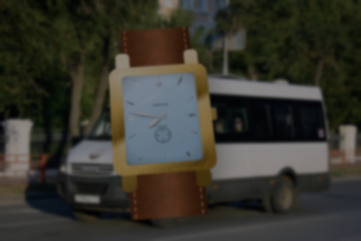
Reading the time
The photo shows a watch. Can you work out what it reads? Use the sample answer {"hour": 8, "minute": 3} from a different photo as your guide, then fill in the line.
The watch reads {"hour": 7, "minute": 47}
